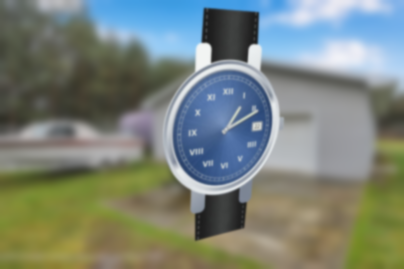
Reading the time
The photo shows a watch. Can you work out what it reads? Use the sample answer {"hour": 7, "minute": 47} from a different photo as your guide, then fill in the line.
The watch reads {"hour": 1, "minute": 11}
